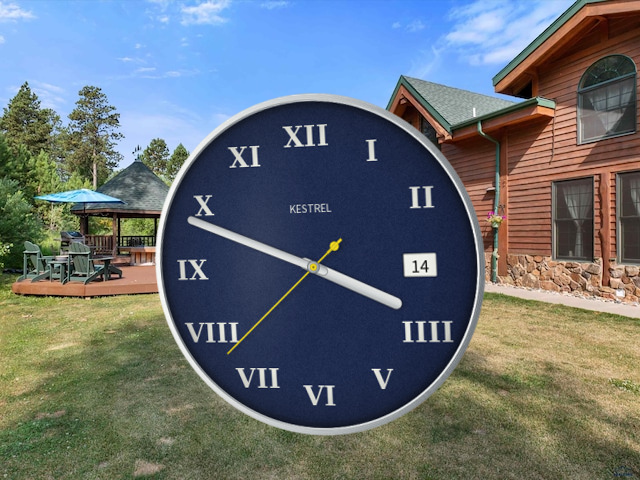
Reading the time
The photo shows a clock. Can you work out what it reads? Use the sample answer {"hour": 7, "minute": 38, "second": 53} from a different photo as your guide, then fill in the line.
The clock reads {"hour": 3, "minute": 48, "second": 38}
